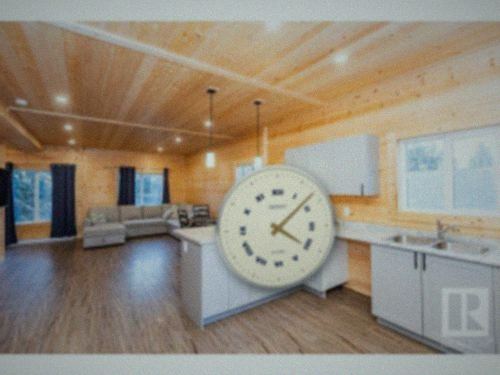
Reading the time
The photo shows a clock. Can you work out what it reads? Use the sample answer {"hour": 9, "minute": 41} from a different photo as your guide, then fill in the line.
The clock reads {"hour": 4, "minute": 8}
